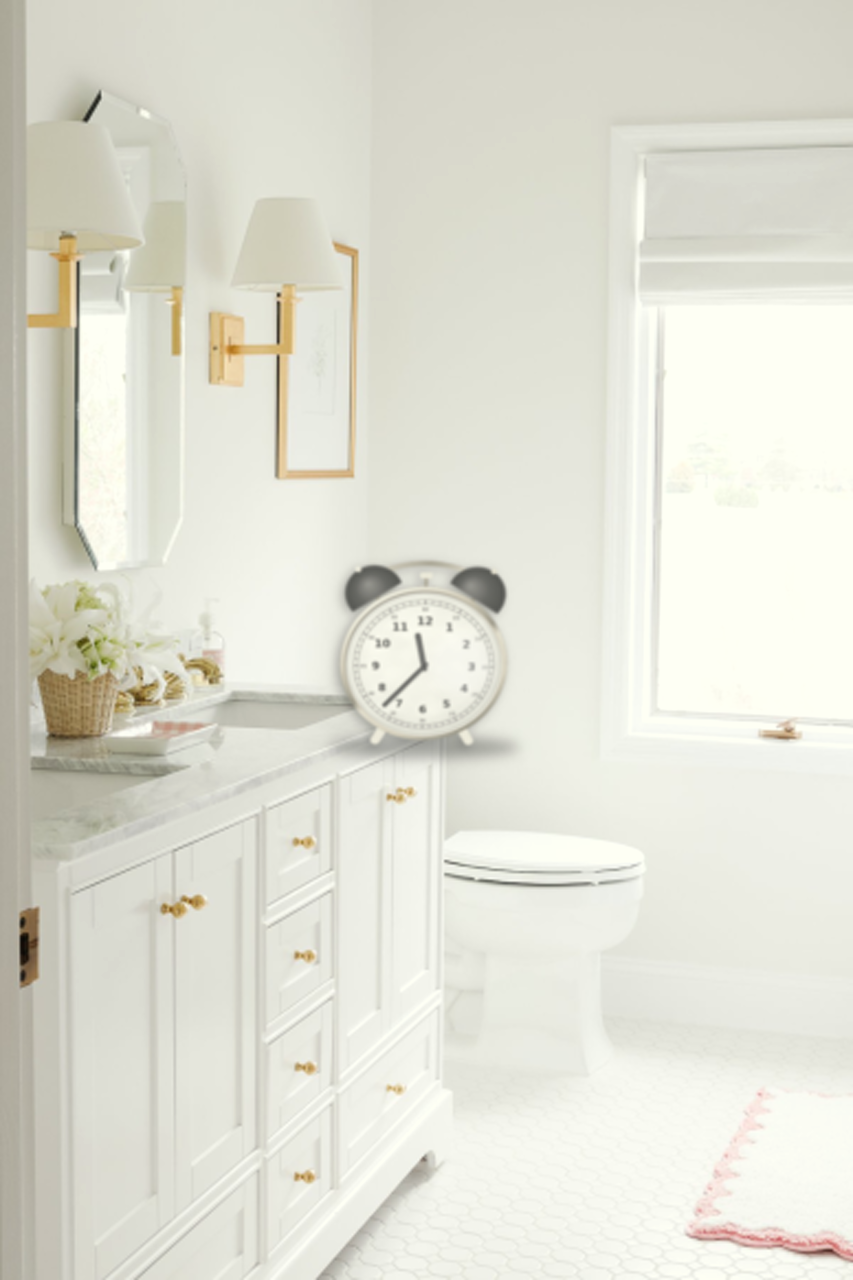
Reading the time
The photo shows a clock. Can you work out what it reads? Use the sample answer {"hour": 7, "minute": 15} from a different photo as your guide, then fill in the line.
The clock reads {"hour": 11, "minute": 37}
